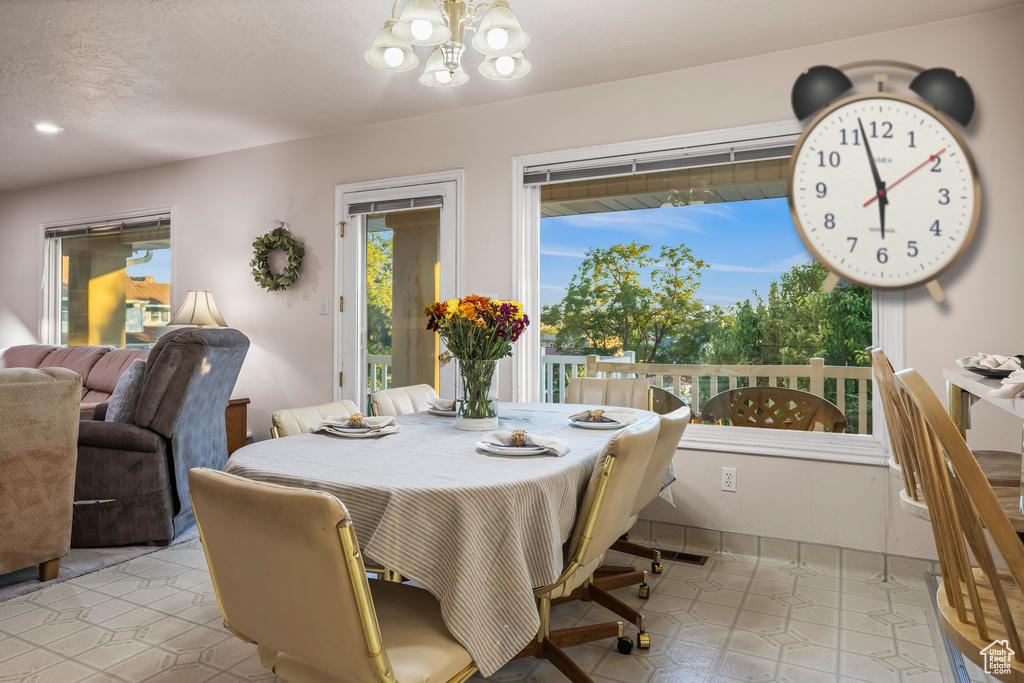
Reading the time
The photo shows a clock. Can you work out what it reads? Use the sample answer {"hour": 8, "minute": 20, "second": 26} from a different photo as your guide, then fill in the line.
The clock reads {"hour": 5, "minute": 57, "second": 9}
